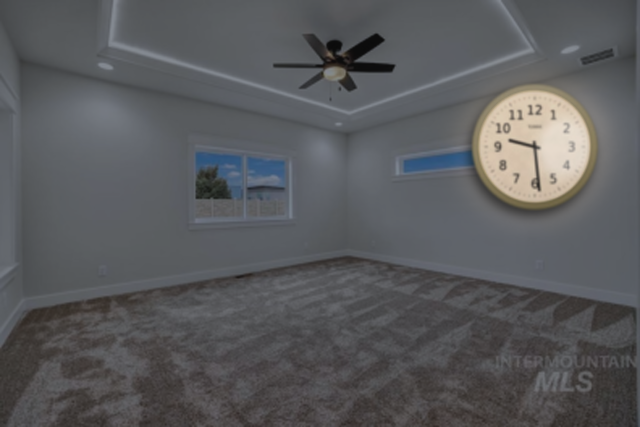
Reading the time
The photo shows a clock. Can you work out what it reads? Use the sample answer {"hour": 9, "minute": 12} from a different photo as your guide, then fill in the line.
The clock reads {"hour": 9, "minute": 29}
